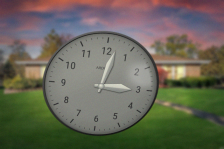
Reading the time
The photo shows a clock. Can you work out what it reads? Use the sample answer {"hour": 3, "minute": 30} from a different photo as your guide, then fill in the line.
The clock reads {"hour": 3, "minute": 2}
